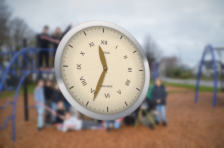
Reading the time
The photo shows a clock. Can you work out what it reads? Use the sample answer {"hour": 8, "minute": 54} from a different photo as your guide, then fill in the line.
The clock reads {"hour": 11, "minute": 34}
